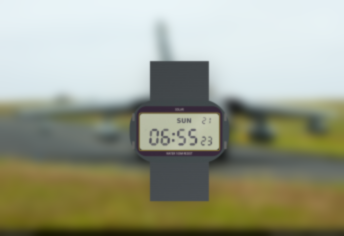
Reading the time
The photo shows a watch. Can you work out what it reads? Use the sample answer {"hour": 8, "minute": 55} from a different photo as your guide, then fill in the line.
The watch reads {"hour": 6, "minute": 55}
